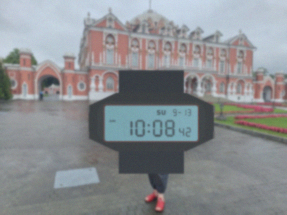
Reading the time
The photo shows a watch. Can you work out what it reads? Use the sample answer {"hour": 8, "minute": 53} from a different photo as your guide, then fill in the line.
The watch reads {"hour": 10, "minute": 8}
